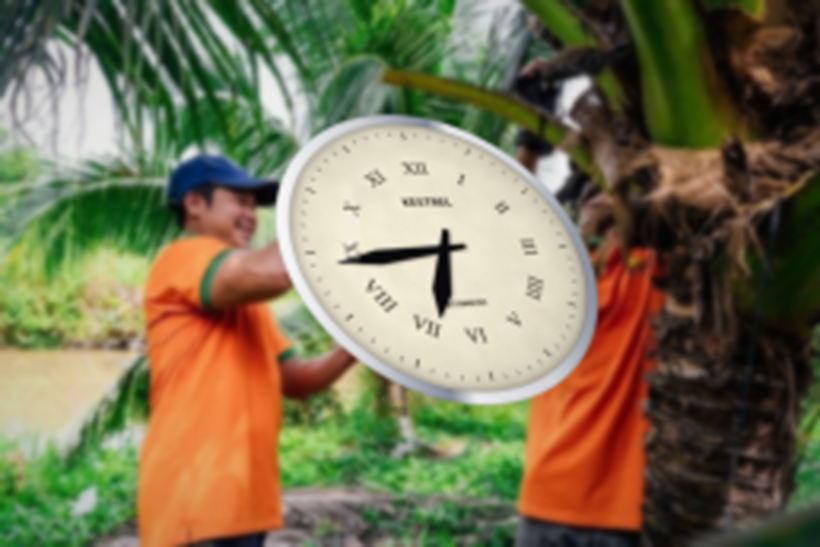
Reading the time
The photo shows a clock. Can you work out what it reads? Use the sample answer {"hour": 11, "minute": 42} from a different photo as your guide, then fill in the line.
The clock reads {"hour": 6, "minute": 44}
